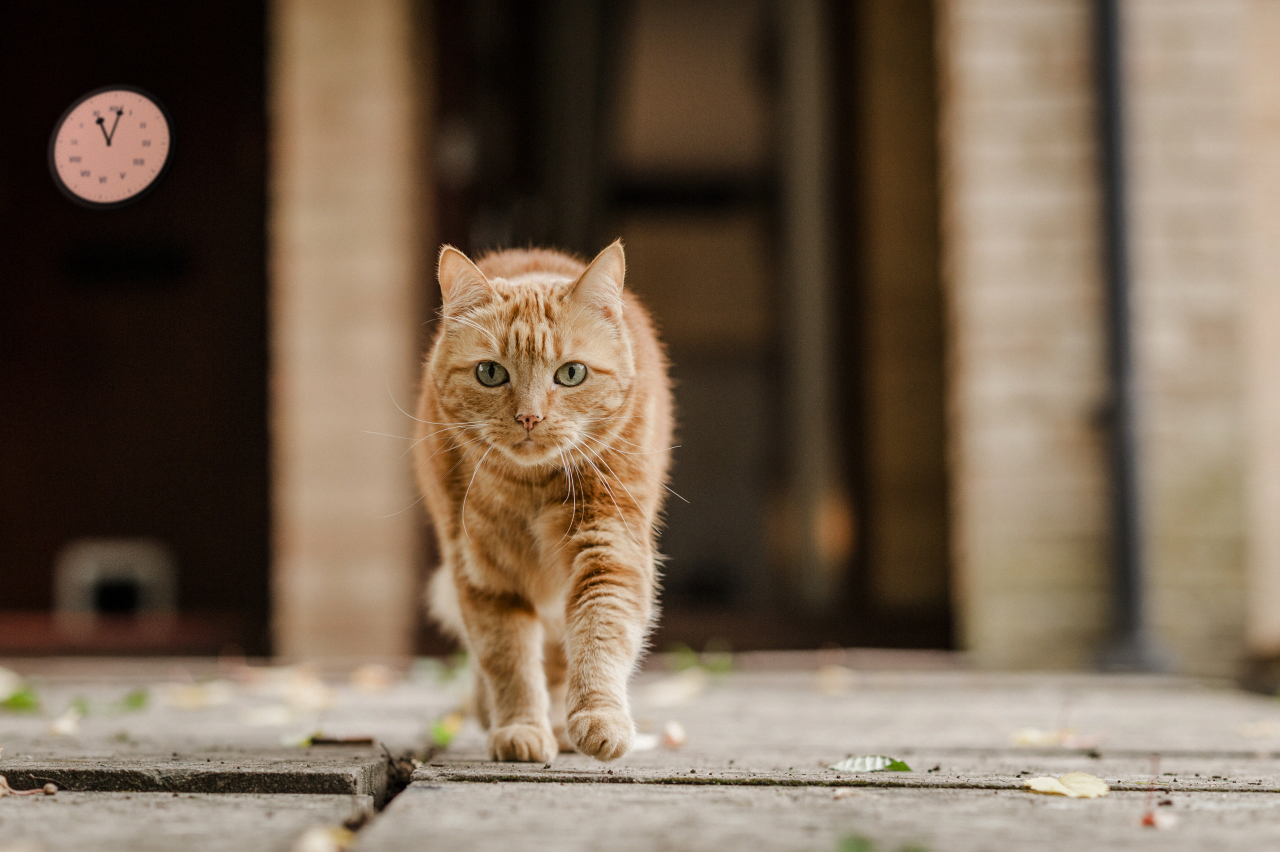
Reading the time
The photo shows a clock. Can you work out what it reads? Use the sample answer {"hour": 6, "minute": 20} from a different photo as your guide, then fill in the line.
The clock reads {"hour": 11, "minute": 2}
